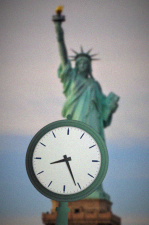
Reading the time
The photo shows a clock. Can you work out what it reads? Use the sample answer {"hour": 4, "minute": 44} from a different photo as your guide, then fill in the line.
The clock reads {"hour": 8, "minute": 26}
